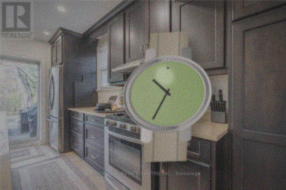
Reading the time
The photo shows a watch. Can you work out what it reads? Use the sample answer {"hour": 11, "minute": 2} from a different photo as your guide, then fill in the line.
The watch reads {"hour": 10, "minute": 34}
